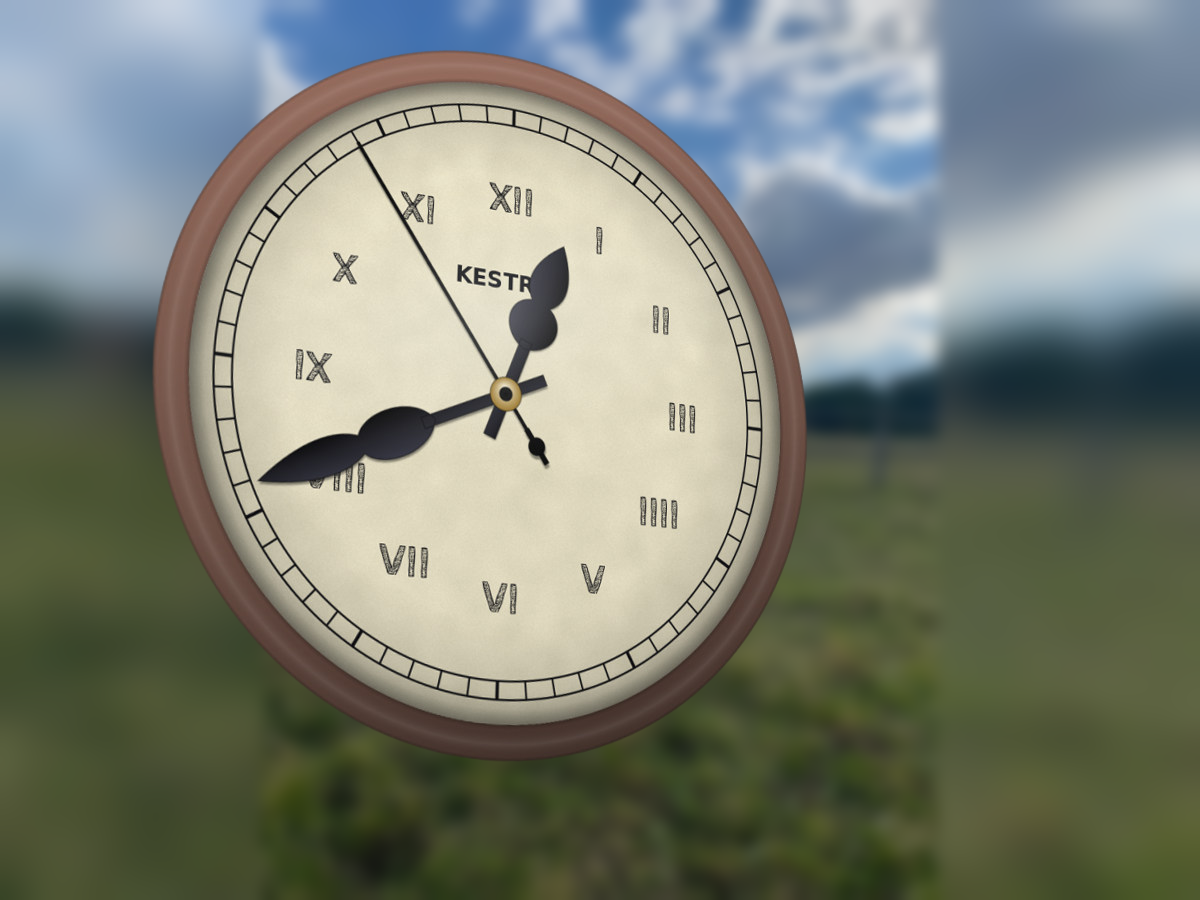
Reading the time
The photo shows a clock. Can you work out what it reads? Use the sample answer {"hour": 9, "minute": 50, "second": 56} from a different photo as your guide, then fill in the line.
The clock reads {"hour": 12, "minute": 40, "second": 54}
